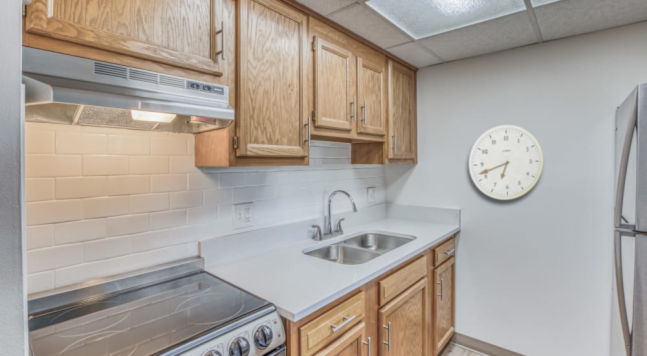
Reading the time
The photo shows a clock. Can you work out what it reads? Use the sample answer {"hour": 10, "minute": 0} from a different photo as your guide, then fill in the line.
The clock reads {"hour": 6, "minute": 42}
